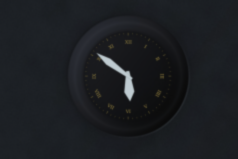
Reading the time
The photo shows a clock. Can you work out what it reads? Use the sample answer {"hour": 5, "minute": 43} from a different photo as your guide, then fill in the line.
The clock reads {"hour": 5, "minute": 51}
